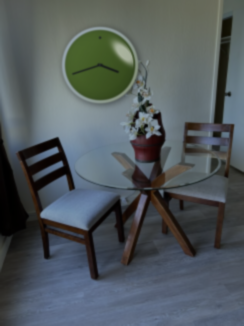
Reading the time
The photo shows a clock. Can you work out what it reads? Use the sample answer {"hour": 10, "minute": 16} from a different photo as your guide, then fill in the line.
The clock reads {"hour": 3, "minute": 42}
